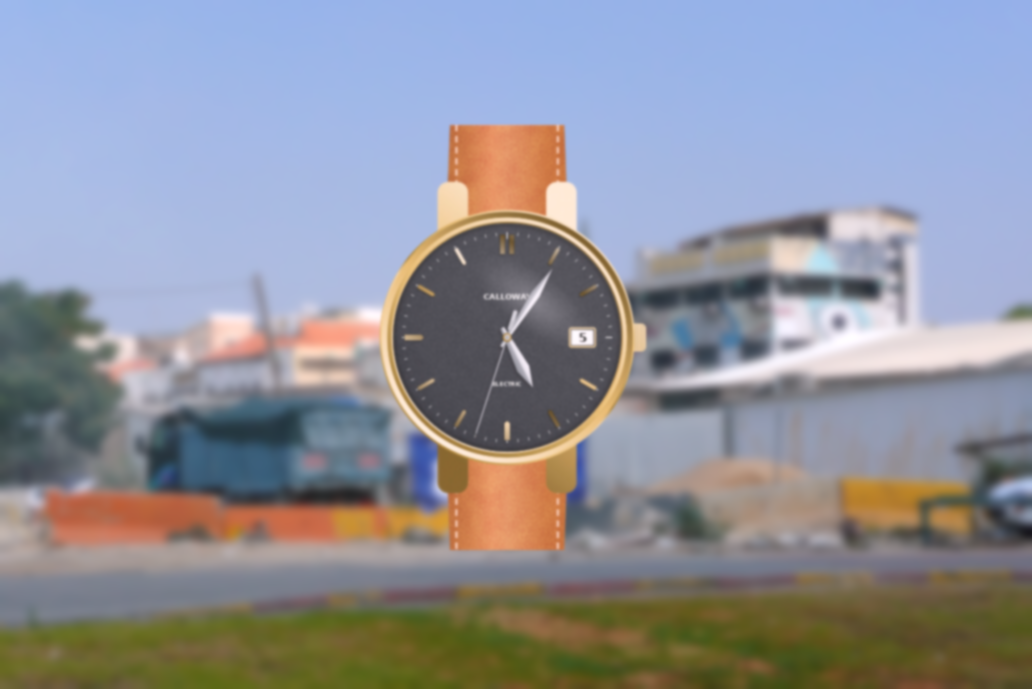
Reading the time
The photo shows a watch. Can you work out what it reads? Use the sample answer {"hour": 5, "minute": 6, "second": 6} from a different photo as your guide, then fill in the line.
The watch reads {"hour": 5, "minute": 5, "second": 33}
